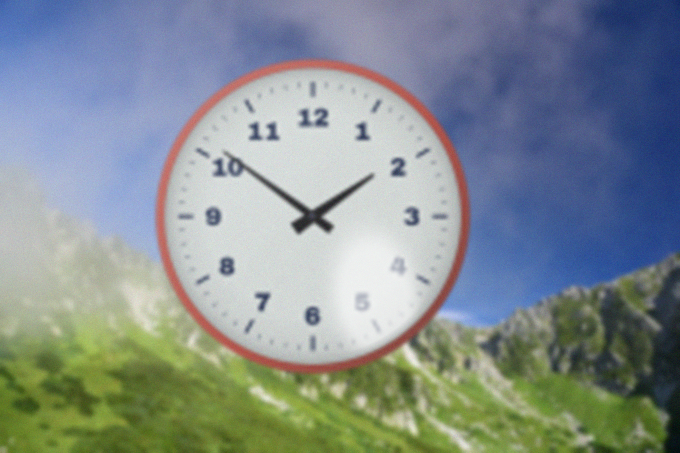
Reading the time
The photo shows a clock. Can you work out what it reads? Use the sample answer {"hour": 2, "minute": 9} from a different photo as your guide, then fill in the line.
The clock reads {"hour": 1, "minute": 51}
